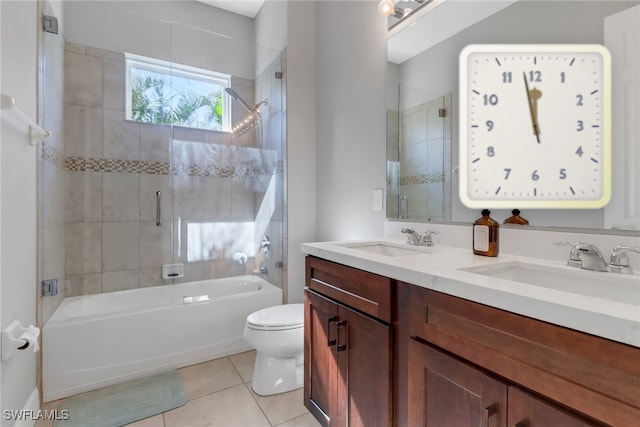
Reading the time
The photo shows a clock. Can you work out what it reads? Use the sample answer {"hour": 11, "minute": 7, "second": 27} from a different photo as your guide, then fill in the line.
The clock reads {"hour": 11, "minute": 57, "second": 58}
